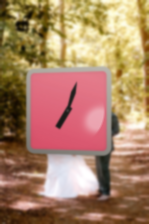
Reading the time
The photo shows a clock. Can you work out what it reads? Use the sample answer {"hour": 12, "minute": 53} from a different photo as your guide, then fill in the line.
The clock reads {"hour": 7, "minute": 3}
